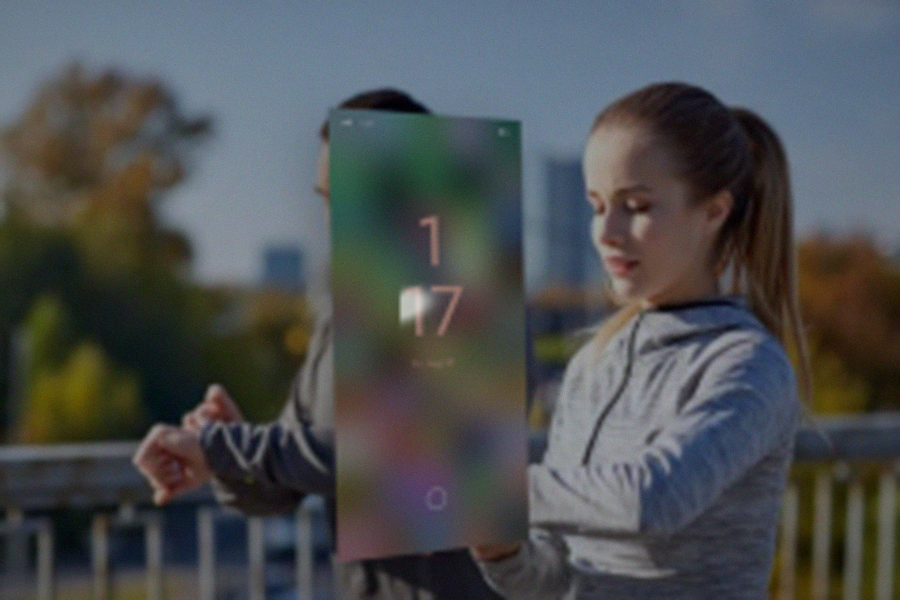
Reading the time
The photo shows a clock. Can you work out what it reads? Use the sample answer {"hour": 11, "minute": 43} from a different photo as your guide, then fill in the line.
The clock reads {"hour": 1, "minute": 17}
